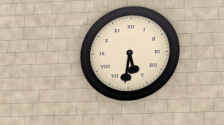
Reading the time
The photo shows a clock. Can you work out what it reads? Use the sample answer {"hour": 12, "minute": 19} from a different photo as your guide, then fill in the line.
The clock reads {"hour": 5, "minute": 31}
